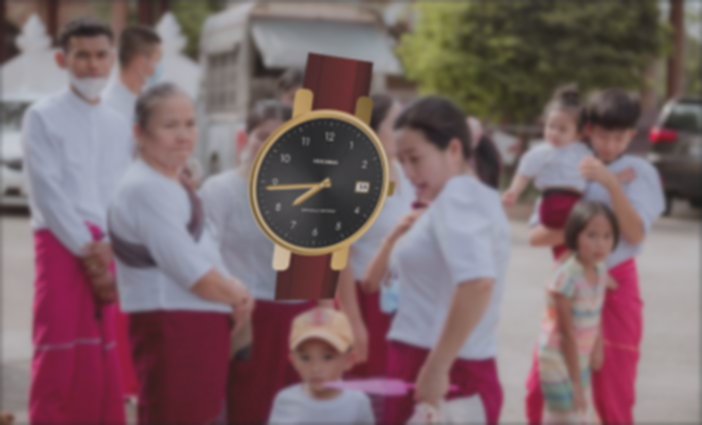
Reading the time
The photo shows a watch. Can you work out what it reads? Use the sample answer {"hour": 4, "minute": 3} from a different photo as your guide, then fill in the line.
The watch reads {"hour": 7, "minute": 44}
